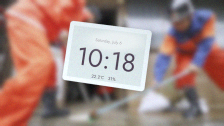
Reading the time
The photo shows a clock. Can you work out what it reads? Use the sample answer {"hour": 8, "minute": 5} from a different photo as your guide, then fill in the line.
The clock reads {"hour": 10, "minute": 18}
